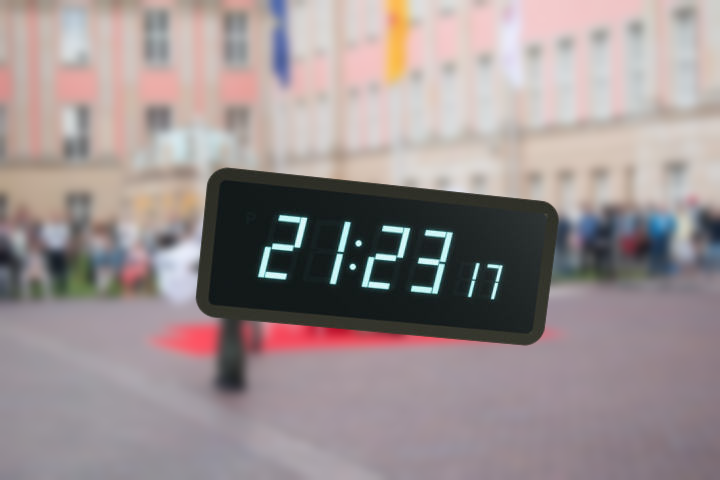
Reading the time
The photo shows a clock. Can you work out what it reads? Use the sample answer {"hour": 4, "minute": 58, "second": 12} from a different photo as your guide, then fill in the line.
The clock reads {"hour": 21, "minute": 23, "second": 17}
